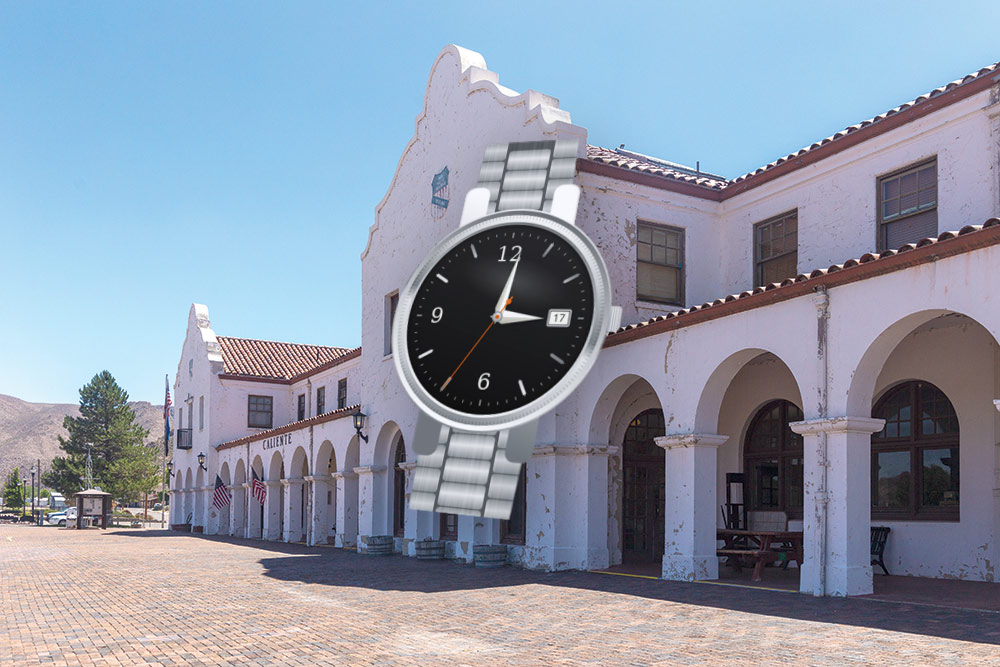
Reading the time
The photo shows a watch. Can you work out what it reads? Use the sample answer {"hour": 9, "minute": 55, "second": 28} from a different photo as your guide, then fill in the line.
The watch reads {"hour": 3, "minute": 1, "second": 35}
